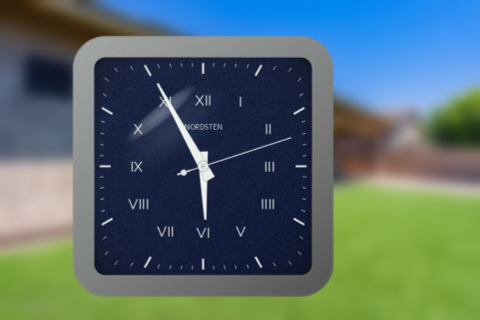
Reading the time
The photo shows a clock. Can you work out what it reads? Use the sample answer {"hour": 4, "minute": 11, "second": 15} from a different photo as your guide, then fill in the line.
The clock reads {"hour": 5, "minute": 55, "second": 12}
